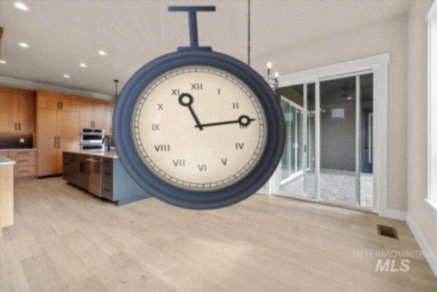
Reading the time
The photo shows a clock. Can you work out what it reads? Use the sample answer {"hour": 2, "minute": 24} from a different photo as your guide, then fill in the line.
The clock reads {"hour": 11, "minute": 14}
